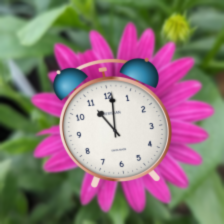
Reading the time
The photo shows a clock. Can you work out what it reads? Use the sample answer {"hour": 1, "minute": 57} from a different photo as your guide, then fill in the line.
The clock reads {"hour": 11, "minute": 1}
